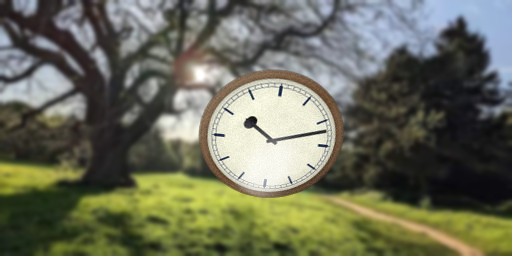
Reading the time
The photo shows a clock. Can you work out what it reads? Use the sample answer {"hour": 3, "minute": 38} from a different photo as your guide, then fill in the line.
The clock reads {"hour": 10, "minute": 12}
